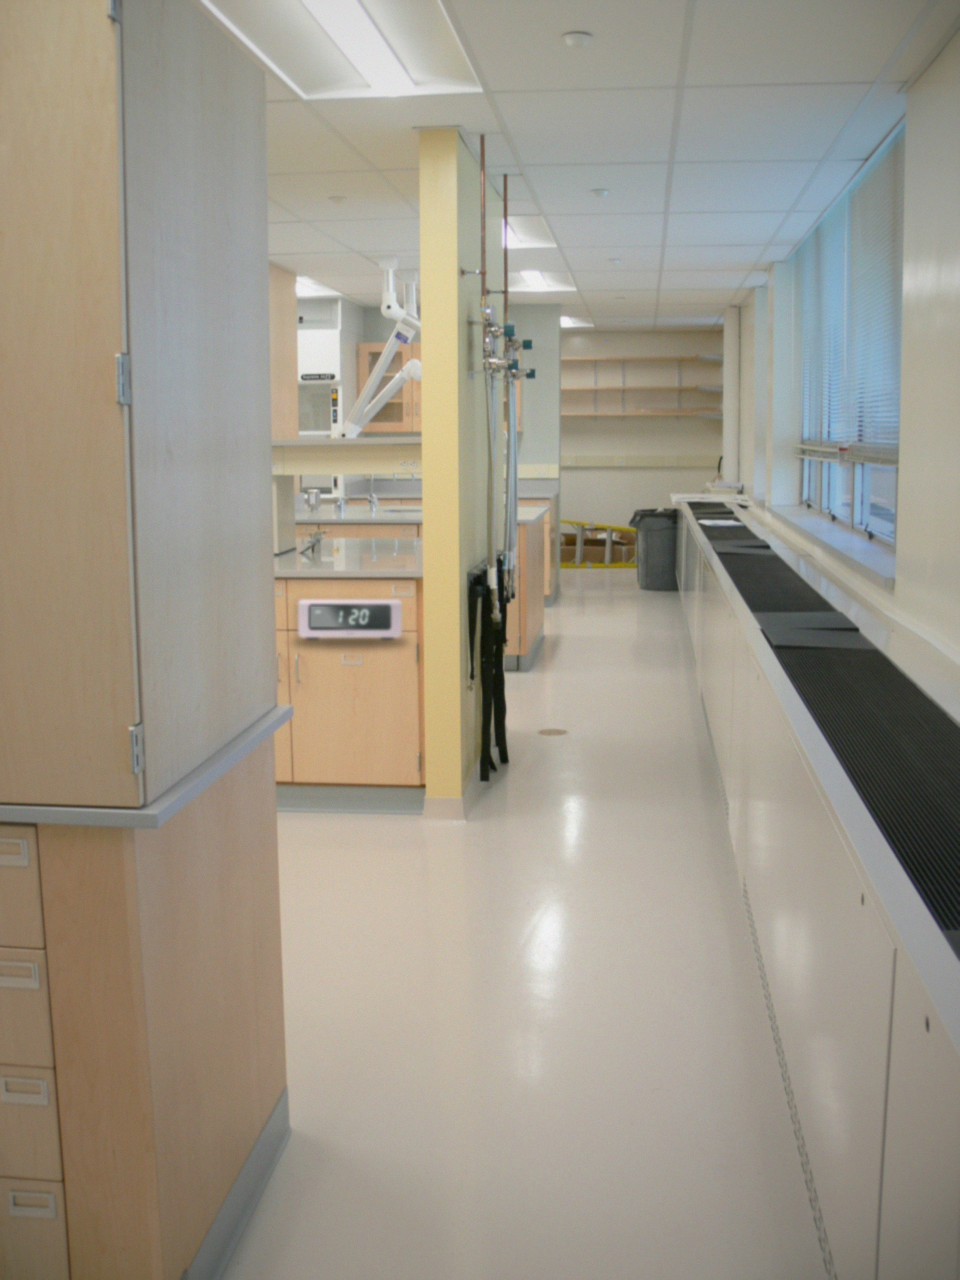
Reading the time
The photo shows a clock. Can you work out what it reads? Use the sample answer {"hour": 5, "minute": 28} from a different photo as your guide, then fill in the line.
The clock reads {"hour": 1, "minute": 20}
